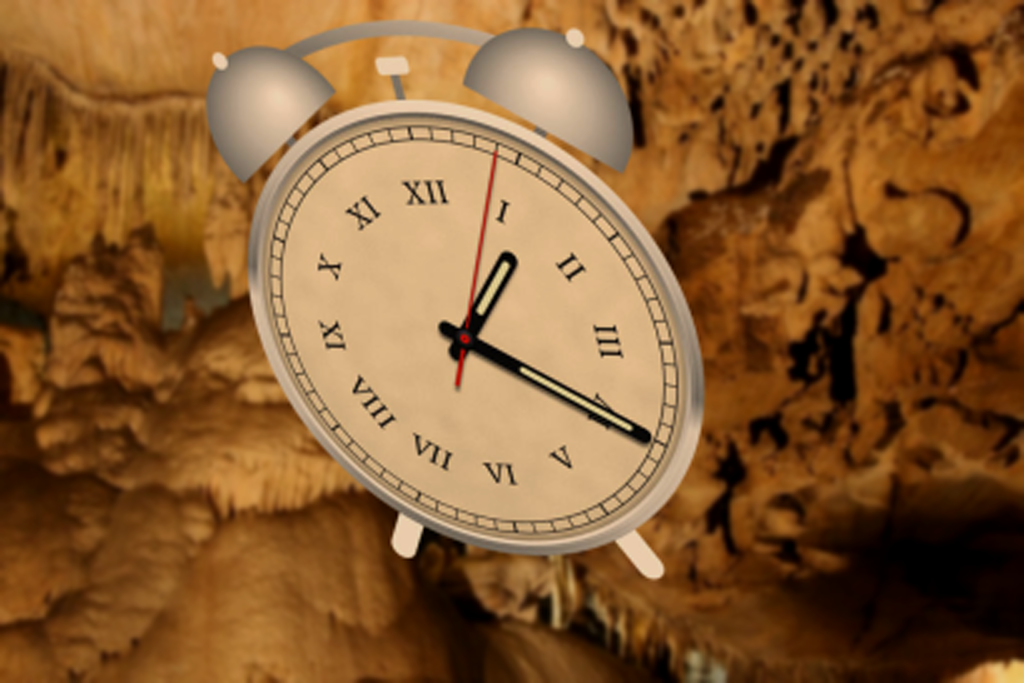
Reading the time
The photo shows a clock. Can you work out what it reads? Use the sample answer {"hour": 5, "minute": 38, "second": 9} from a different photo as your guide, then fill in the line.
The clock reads {"hour": 1, "minute": 20, "second": 4}
